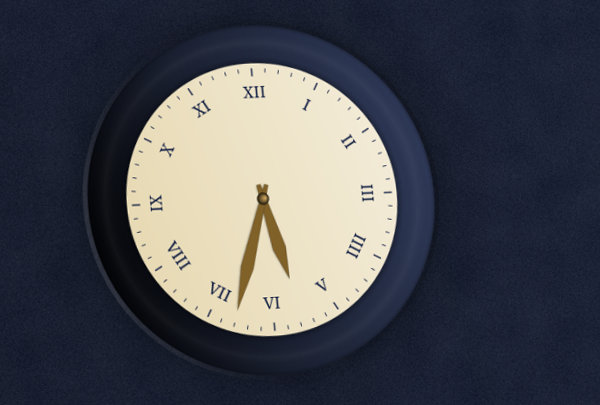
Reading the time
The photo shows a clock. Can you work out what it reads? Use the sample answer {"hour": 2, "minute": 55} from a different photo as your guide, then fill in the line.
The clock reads {"hour": 5, "minute": 33}
